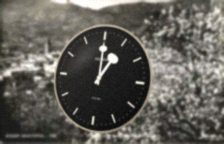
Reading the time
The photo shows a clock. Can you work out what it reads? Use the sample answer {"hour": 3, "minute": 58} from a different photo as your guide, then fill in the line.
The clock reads {"hour": 1, "minute": 0}
